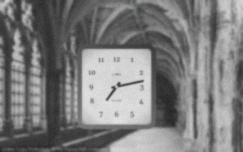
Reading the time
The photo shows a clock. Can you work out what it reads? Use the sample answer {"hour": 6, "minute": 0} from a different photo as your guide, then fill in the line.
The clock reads {"hour": 7, "minute": 13}
